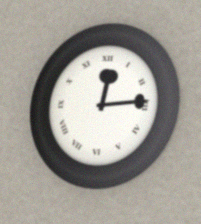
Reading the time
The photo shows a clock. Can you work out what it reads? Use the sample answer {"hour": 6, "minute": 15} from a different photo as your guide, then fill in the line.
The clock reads {"hour": 12, "minute": 14}
